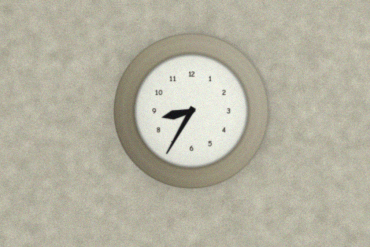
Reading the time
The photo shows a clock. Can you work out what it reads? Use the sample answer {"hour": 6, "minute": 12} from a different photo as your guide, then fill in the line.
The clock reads {"hour": 8, "minute": 35}
